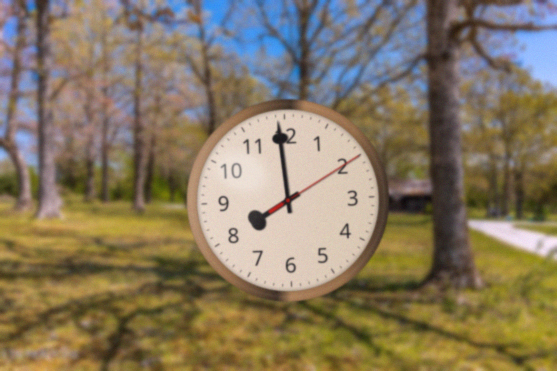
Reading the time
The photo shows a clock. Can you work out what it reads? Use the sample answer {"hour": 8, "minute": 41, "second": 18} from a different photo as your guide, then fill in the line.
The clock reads {"hour": 7, "minute": 59, "second": 10}
